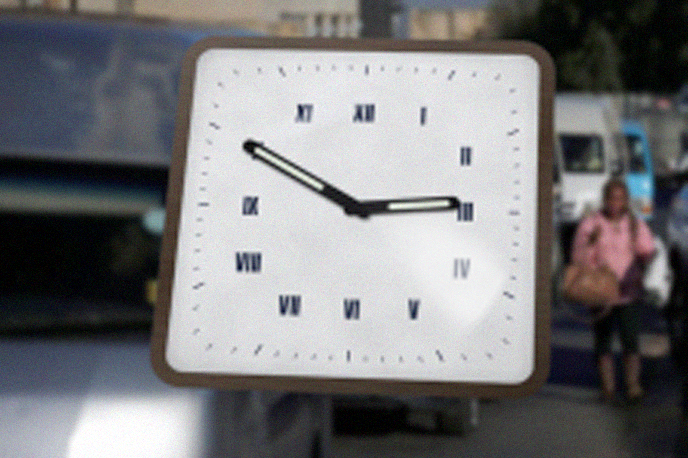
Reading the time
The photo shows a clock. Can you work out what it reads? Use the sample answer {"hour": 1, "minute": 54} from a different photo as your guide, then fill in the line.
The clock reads {"hour": 2, "minute": 50}
